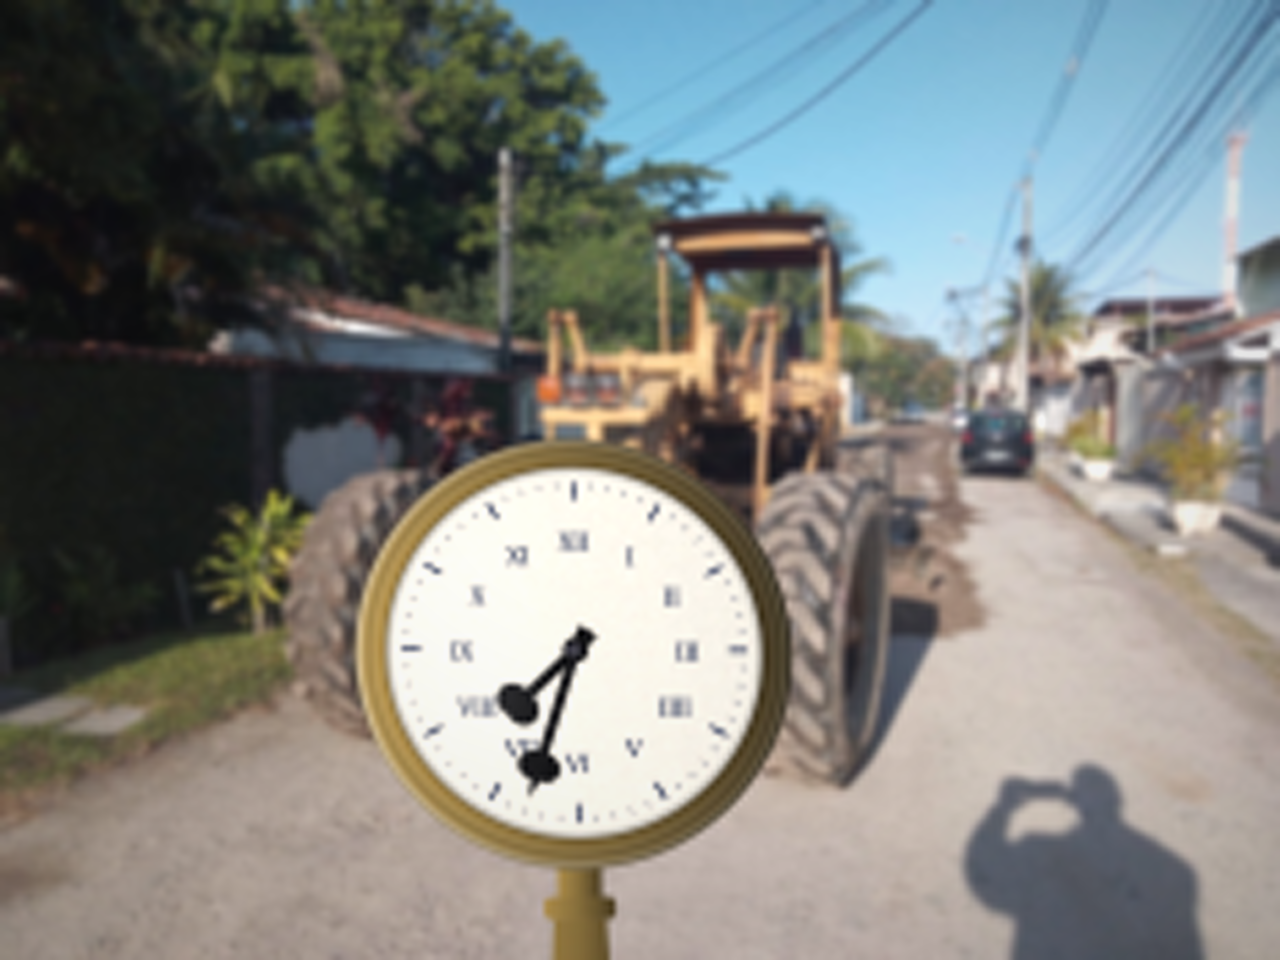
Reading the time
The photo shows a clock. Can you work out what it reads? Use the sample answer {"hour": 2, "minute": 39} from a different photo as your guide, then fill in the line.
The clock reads {"hour": 7, "minute": 33}
